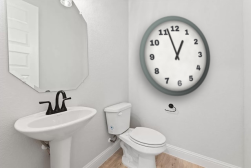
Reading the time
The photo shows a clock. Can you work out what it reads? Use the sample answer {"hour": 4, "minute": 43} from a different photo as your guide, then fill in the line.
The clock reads {"hour": 12, "minute": 57}
